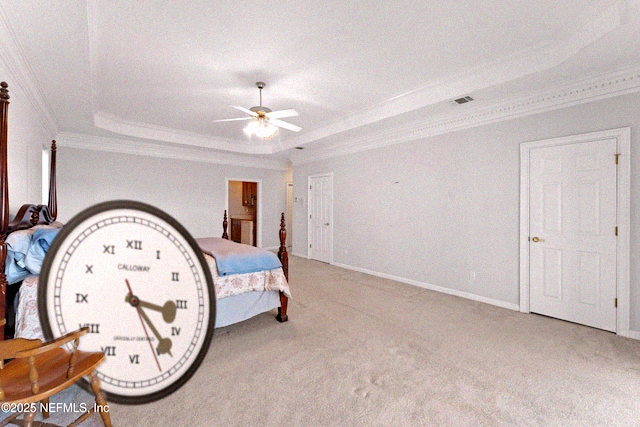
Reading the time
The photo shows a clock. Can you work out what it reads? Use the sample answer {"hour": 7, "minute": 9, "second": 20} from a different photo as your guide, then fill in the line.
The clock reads {"hour": 3, "minute": 23, "second": 26}
